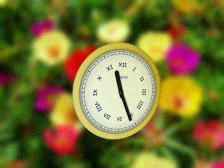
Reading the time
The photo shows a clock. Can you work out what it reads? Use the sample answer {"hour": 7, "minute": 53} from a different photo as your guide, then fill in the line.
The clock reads {"hour": 11, "minute": 26}
